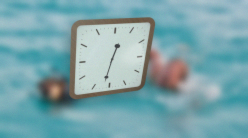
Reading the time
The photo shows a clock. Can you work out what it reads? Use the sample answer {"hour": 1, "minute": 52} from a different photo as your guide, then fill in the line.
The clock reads {"hour": 12, "minute": 32}
